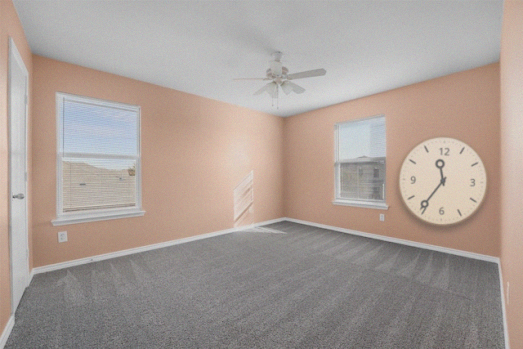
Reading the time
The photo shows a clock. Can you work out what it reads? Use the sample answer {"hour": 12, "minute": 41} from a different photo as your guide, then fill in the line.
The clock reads {"hour": 11, "minute": 36}
